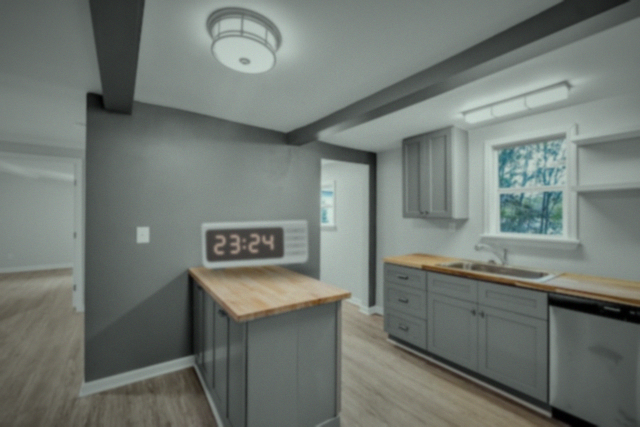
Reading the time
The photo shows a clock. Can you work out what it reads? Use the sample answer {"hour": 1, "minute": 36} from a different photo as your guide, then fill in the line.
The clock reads {"hour": 23, "minute": 24}
